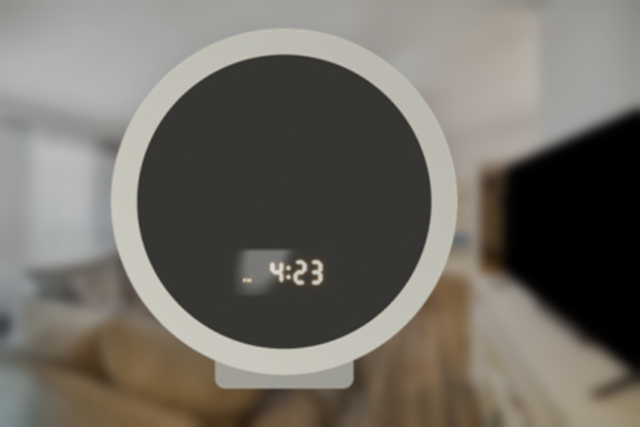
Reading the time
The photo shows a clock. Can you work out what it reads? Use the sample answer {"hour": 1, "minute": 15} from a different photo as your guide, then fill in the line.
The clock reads {"hour": 4, "minute": 23}
